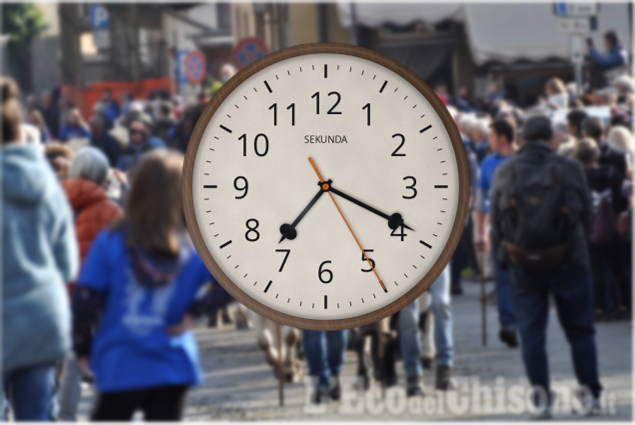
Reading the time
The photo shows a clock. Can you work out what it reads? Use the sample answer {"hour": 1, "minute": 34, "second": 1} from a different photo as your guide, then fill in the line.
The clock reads {"hour": 7, "minute": 19, "second": 25}
